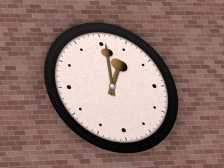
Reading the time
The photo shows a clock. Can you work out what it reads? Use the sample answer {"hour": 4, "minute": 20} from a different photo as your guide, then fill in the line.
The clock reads {"hour": 1, "minute": 1}
